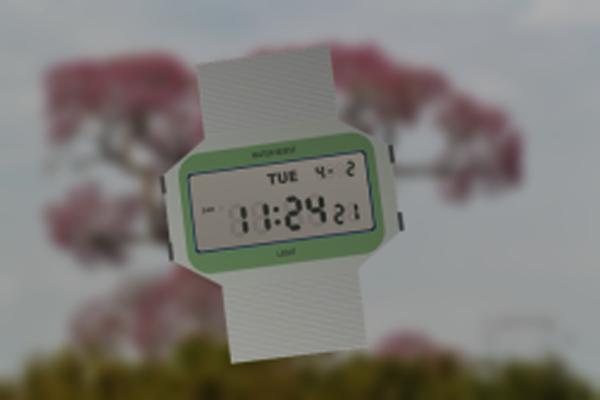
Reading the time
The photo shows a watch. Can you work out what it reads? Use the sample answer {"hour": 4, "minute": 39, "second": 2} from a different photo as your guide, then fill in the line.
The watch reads {"hour": 11, "minute": 24, "second": 21}
